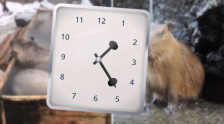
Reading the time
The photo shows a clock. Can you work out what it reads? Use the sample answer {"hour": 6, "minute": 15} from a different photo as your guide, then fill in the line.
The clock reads {"hour": 1, "minute": 24}
